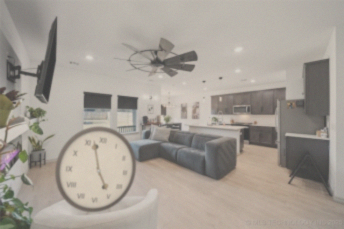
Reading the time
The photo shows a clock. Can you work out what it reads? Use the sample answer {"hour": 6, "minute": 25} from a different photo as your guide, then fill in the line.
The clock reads {"hour": 4, "minute": 57}
